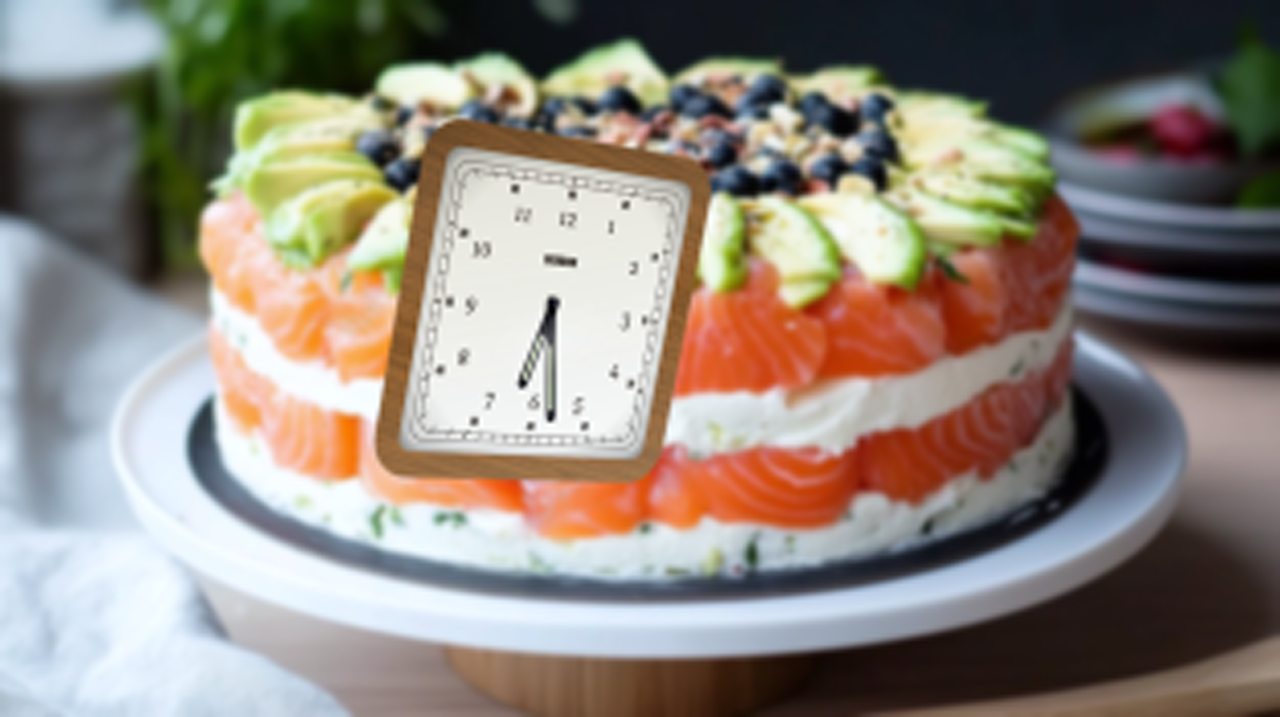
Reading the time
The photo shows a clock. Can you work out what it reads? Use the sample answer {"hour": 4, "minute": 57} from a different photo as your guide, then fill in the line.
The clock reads {"hour": 6, "minute": 28}
